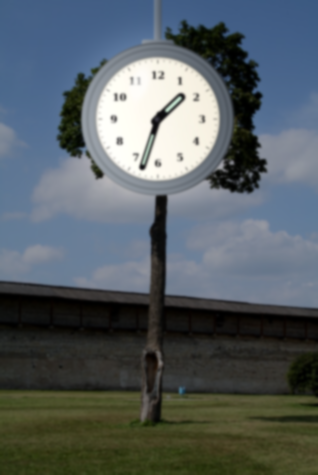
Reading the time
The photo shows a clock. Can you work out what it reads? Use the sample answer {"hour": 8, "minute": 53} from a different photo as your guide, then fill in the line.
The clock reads {"hour": 1, "minute": 33}
